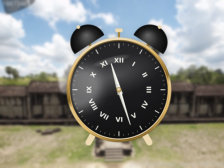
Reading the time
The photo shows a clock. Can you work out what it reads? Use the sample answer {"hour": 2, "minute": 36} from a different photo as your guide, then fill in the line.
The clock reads {"hour": 11, "minute": 27}
